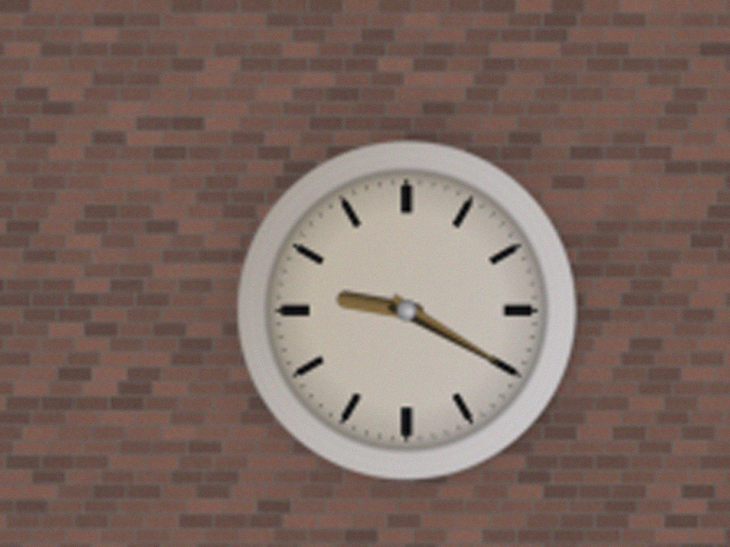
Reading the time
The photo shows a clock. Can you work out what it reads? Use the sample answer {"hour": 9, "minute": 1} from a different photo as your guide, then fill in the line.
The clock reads {"hour": 9, "minute": 20}
